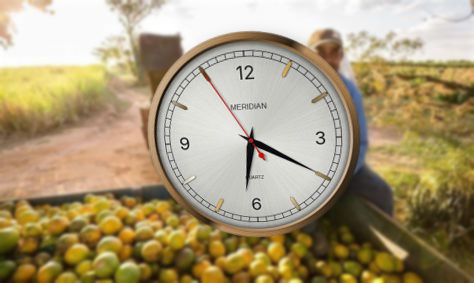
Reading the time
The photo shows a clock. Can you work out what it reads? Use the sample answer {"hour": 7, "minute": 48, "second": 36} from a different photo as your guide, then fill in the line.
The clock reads {"hour": 6, "minute": 19, "second": 55}
